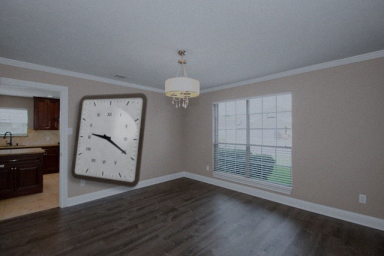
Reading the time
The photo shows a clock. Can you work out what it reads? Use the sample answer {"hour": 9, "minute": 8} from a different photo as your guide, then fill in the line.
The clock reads {"hour": 9, "minute": 20}
